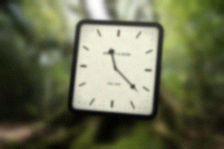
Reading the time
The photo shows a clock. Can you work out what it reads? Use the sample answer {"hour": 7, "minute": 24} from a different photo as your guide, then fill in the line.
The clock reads {"hour": 11, "minute": 22}
